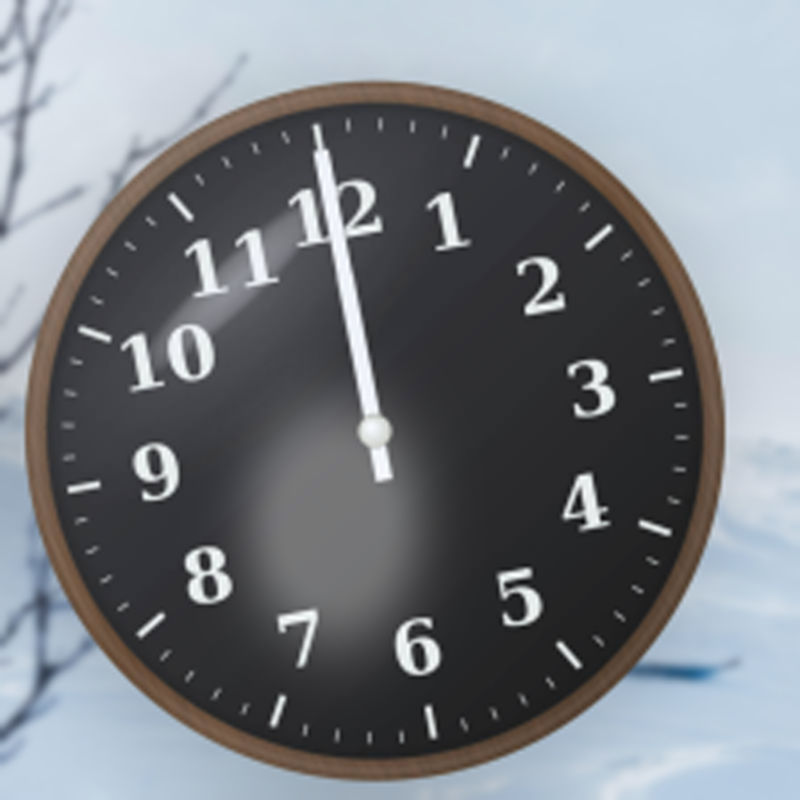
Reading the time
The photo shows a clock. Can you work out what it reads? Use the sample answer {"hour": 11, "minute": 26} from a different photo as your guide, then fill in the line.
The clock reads {"hour": 12, "minute": 0}
